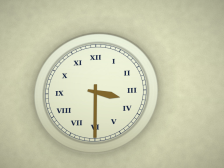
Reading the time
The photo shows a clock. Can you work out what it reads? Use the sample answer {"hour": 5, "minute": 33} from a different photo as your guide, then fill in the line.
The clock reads {"hour": 3, "minute": 30}
